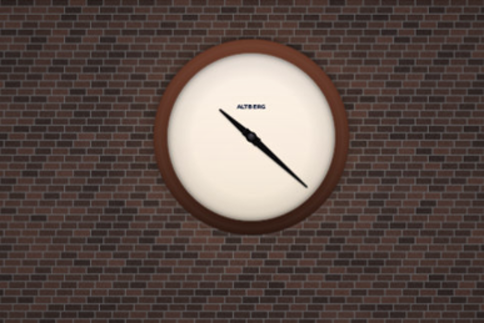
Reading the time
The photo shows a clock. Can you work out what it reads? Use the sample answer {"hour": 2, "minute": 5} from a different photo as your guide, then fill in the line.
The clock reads {"hour": 10, "minute": 22}
